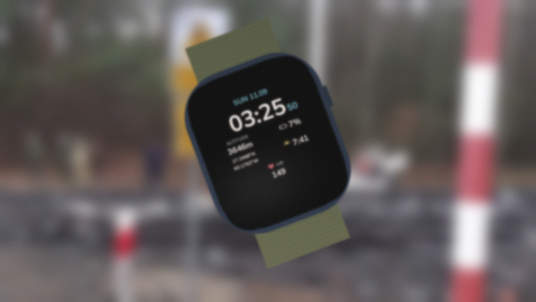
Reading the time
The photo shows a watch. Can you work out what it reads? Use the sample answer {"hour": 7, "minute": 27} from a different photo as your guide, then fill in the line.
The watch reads {"hour": 3, "minute": 25}
